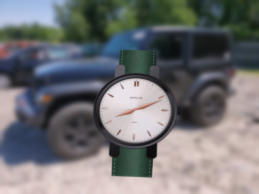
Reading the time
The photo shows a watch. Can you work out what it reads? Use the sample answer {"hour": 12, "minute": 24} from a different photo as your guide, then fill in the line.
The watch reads {"hour": 8, "minute": 11}
